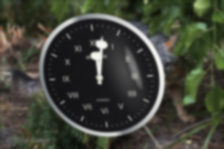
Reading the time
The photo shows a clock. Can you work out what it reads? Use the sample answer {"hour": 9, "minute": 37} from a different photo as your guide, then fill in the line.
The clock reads {"hour": 12, "minute": 2}
